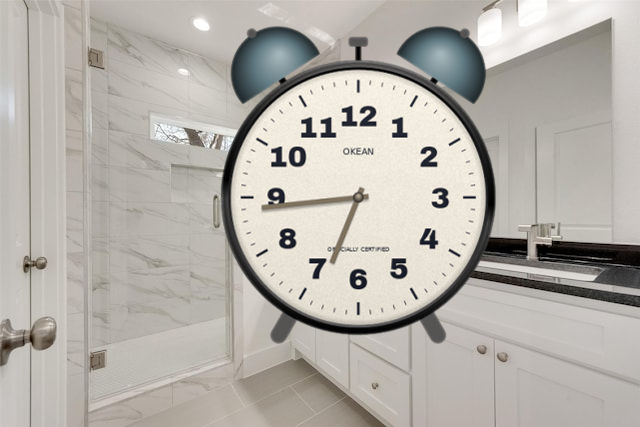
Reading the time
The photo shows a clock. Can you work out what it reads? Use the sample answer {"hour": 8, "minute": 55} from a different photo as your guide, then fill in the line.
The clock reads {"hour": 6, "minute": 44}
